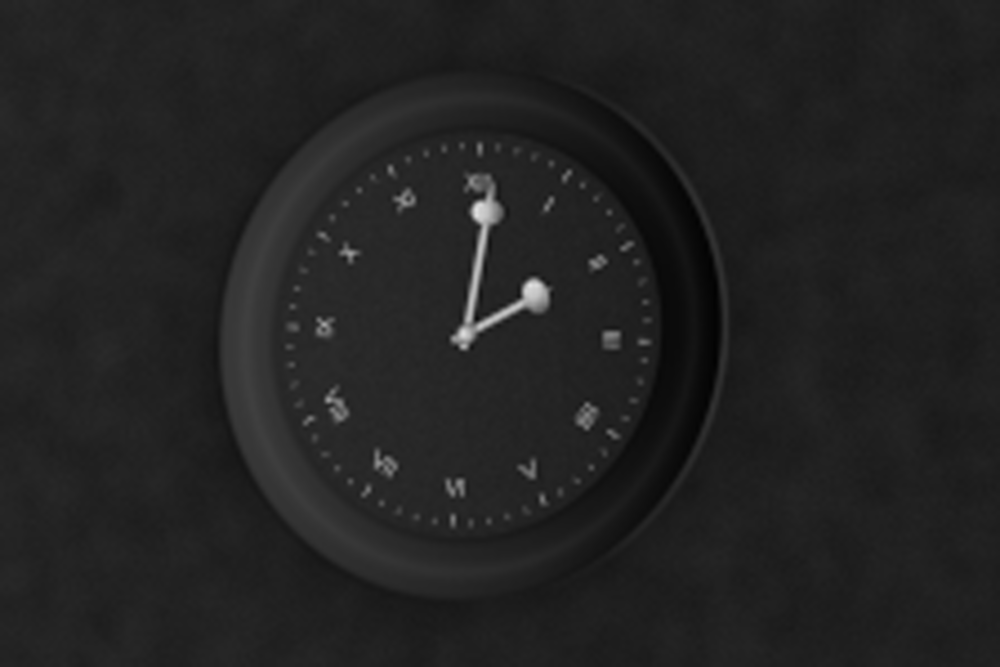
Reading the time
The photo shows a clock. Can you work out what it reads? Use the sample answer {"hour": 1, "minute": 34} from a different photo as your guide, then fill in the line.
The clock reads {"hour": 2, "minute": 1}
